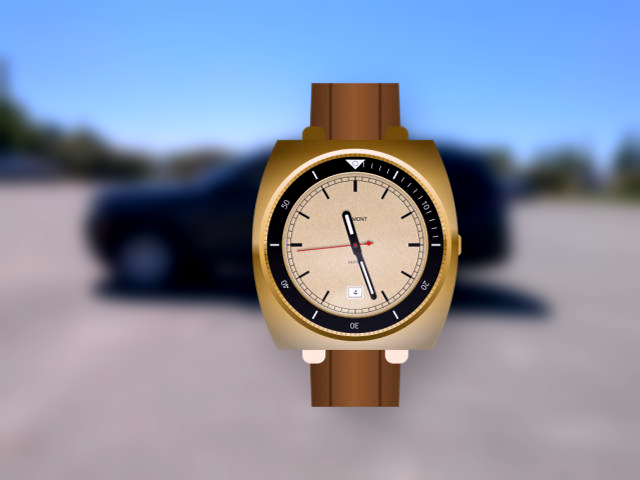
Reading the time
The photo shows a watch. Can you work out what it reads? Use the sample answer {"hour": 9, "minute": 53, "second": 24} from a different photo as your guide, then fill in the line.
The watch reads {"hour": 11, "minute": 26, "second": 44}
